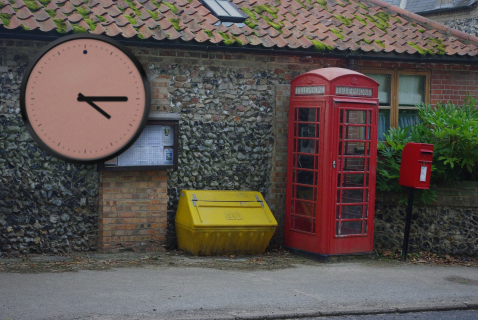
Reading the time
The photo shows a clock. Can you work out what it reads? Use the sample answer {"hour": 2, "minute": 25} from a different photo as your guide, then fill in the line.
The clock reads {"hour": 4, "minute": 15}
